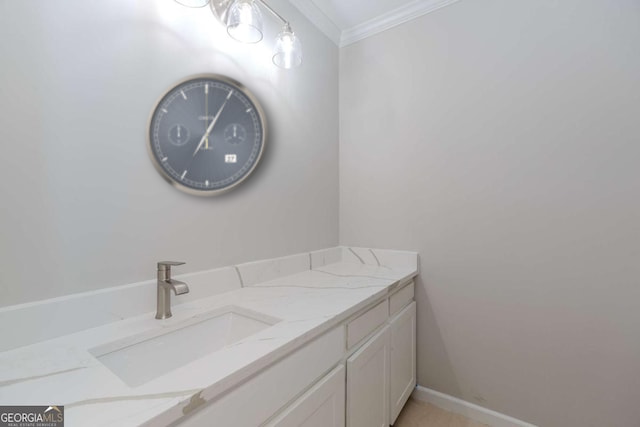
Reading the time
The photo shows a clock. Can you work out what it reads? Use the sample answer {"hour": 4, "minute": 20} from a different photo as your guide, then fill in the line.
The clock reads {"hour": 7, "minute": 5}
